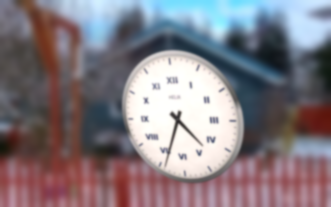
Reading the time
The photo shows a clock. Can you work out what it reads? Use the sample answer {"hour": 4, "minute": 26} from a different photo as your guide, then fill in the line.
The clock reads {"hour": 4, "minute": 34}
